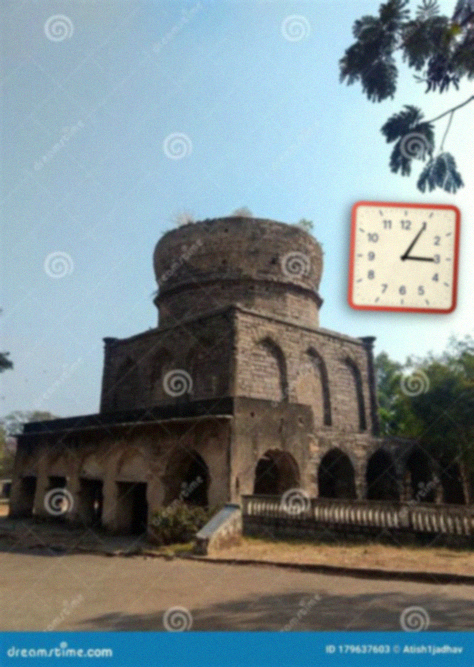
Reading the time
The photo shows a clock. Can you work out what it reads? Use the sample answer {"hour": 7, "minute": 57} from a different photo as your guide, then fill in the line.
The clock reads {"hour": 3, "minute": 5}
